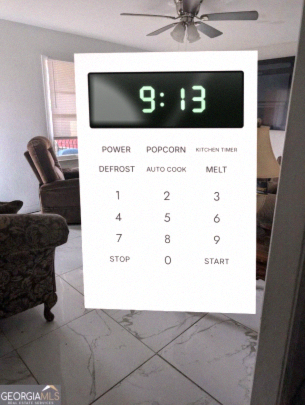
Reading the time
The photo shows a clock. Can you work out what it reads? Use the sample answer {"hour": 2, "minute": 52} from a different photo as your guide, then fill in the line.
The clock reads {"hour": 9, "minute": 13}
